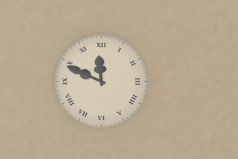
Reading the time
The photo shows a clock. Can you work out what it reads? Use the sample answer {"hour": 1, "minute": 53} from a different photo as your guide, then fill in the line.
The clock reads {"hour": 11, "minute": 49}
